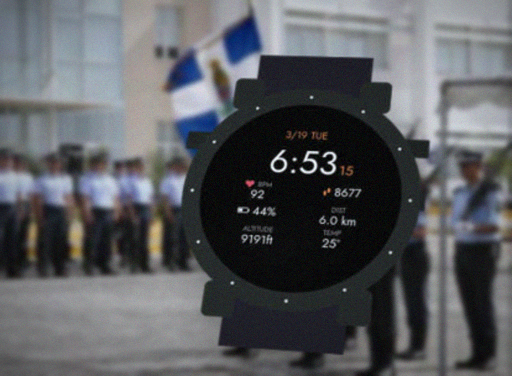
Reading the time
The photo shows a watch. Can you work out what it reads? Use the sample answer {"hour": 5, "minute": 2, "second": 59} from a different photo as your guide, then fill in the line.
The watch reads {"hour": 6, "minute": 53, "second": 15}
